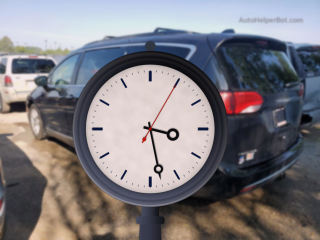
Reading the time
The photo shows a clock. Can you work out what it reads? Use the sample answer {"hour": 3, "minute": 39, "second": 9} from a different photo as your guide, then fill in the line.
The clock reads {"hour": 3, "minute": 28, "second": 5}
